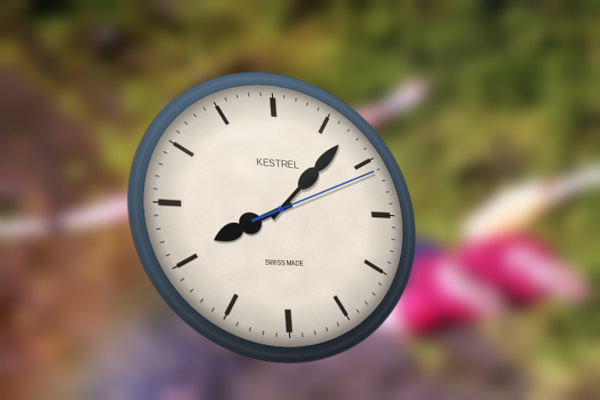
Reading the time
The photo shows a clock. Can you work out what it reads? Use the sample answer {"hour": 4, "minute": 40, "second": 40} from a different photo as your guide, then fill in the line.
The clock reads {"hour": 8, "minute": 7, "second": 11}
